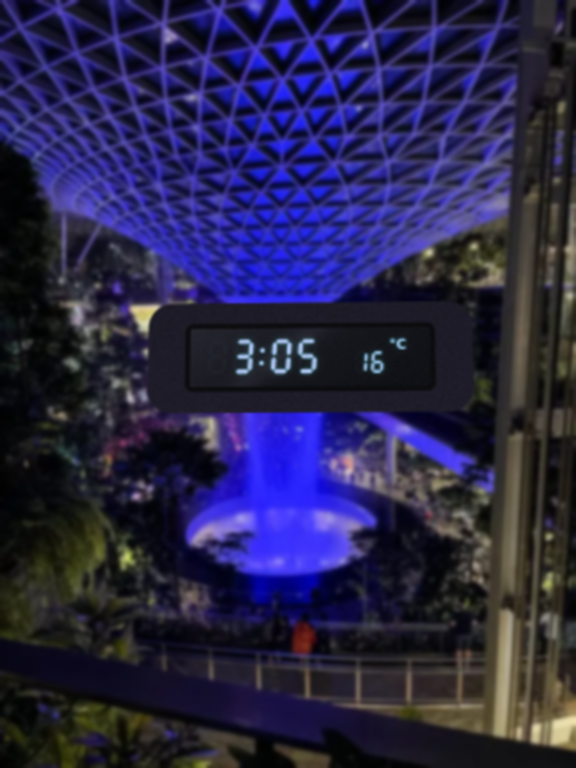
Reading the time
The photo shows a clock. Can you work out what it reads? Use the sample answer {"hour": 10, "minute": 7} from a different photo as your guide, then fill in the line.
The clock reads {"hour": 3, "minute": 5}
